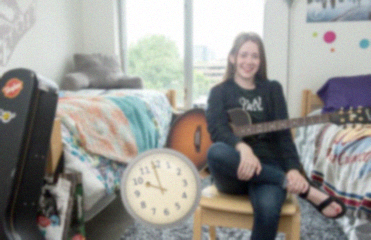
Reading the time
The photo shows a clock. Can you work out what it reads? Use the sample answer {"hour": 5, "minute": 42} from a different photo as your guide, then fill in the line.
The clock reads {"hour": 9, "minute": 59}
